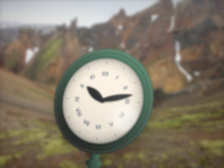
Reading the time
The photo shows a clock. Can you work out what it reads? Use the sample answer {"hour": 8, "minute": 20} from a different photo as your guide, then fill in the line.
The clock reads {"hour": 10, "minute": 13}
